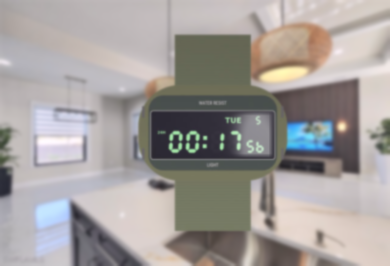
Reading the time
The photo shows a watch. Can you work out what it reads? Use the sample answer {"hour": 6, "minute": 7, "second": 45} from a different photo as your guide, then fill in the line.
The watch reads {"hour": 0, "minute": 17, "second": 56}
